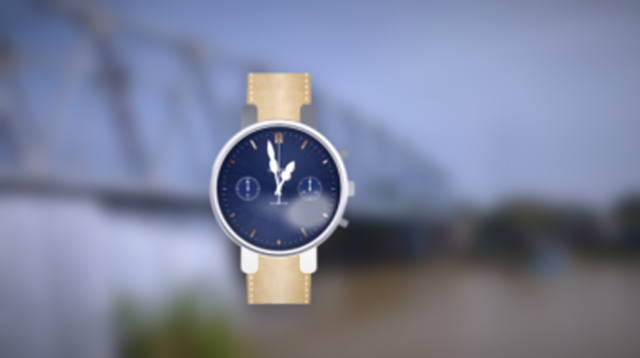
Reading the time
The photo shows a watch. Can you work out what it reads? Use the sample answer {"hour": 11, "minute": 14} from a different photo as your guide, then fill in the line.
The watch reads {"hour": 12, "minute": 58}
